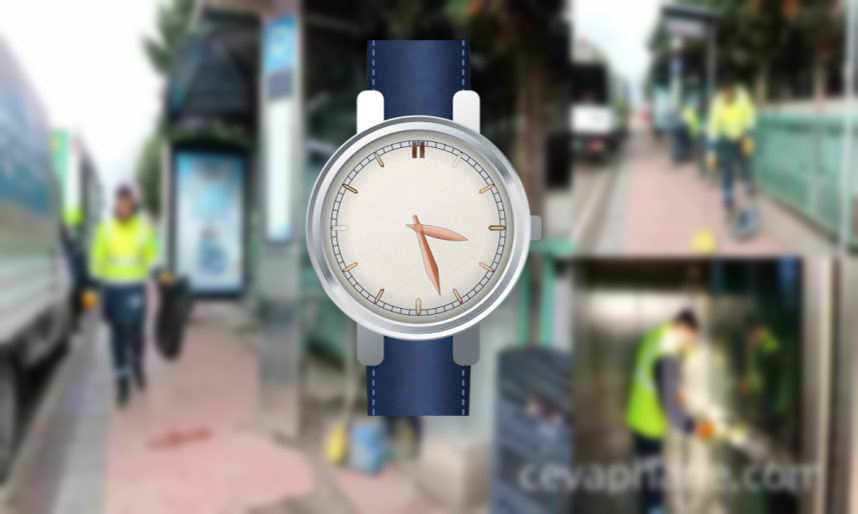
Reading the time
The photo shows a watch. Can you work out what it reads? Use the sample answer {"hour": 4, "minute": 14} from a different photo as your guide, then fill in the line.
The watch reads {"hour": 3, "minute": 27}
